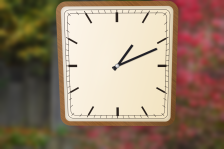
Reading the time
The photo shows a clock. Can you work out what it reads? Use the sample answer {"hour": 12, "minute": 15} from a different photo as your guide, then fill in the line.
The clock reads {"hour": 1, "minute": 11}
